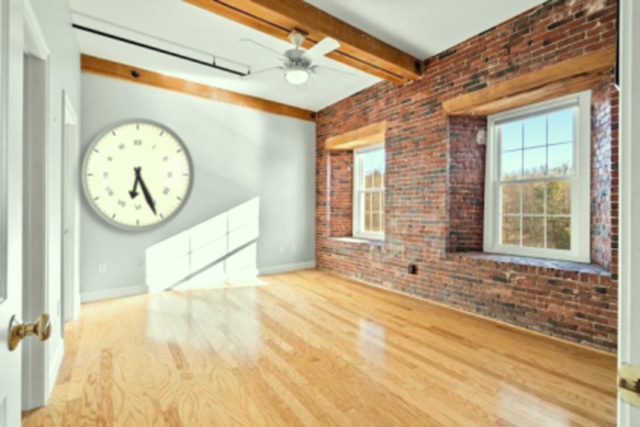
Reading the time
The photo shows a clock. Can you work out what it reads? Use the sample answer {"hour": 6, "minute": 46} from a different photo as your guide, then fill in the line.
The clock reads {"hour": 6, "minute": 26}
